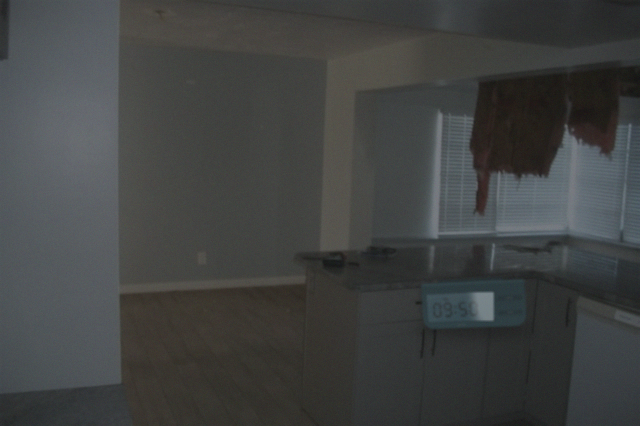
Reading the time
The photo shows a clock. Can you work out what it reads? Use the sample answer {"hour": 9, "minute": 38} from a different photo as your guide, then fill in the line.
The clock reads {"hour": 9, "minute": 50}
